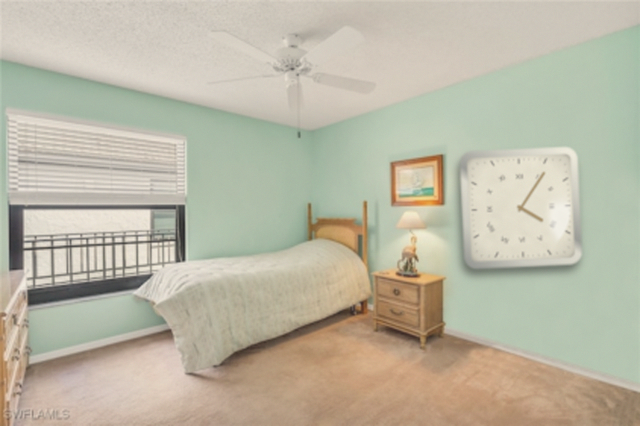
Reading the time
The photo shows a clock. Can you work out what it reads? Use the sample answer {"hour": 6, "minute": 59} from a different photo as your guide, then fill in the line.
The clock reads {"hour": 4, "minute": 6}
